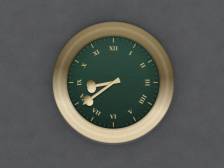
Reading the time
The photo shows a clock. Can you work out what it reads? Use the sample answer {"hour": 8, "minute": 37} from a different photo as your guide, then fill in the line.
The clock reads {"hour": 8, "minute": 39}
